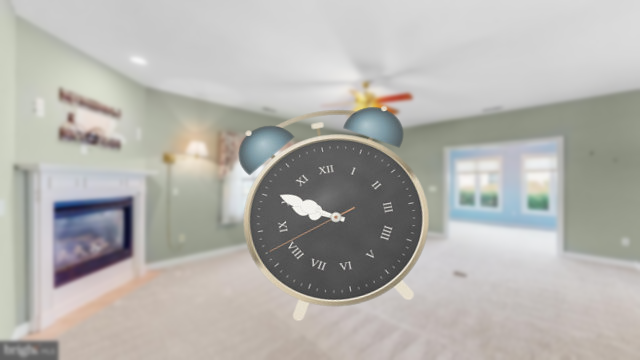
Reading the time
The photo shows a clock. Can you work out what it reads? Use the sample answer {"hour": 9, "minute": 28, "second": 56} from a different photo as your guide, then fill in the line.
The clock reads {"hour": 9, "minute": 50, "second": 42}
